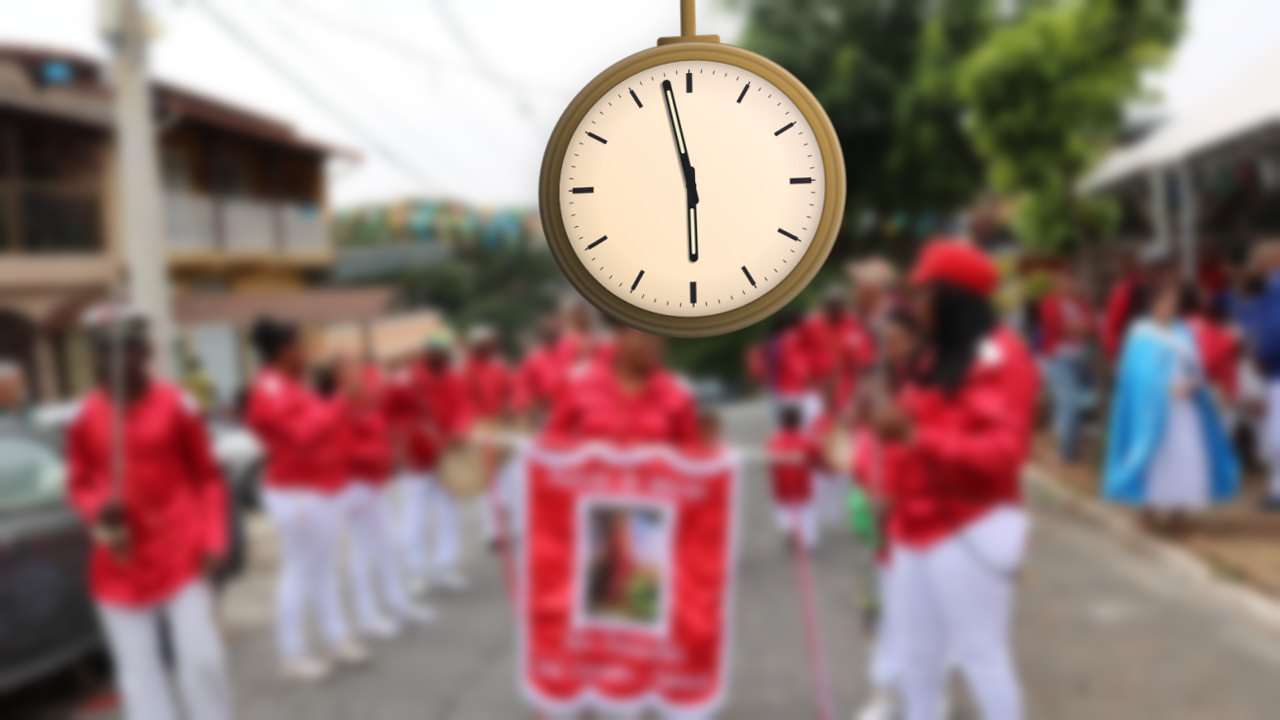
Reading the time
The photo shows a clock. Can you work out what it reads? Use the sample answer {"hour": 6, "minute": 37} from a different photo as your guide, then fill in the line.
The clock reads {"hour": 5, "minute": 58}
